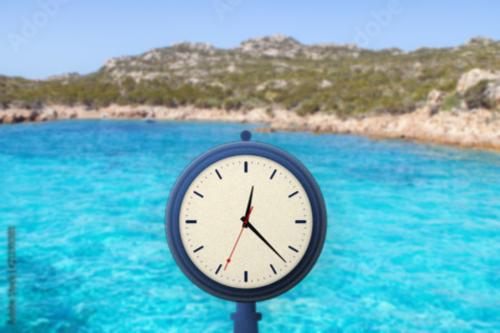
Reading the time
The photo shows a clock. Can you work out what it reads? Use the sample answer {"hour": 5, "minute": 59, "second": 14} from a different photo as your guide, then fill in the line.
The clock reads {"hour": 12, "minute": 22, "second": 34}
